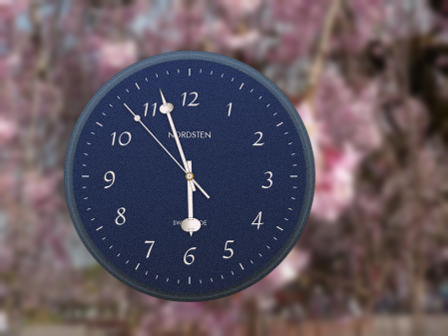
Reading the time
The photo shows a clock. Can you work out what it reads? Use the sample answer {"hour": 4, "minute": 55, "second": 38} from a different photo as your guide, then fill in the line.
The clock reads {"hour": 5, "minute": 56, "second": 53}
